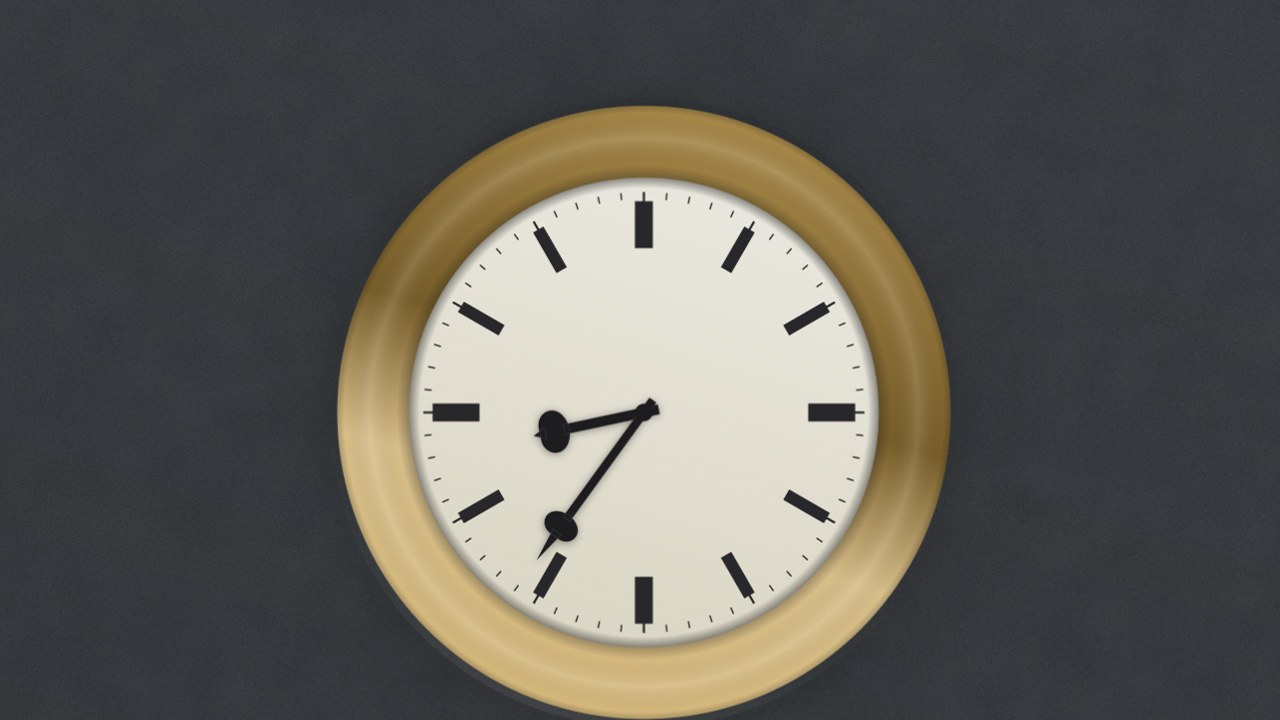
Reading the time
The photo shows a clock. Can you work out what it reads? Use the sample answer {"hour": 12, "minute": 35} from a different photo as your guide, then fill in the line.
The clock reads {"hour": 8, "minute": 36}
